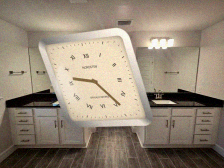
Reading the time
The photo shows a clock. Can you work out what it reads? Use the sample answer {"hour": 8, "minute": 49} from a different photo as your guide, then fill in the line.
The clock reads {"hour": 9, "minute": 24}
